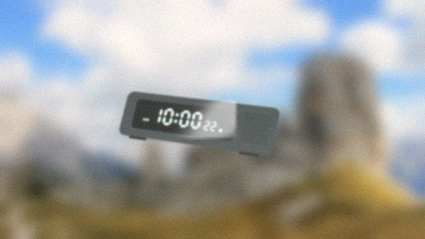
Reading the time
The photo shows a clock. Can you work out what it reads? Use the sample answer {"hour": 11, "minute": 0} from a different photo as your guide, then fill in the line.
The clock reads {"hour": 10, "minute": 0}
